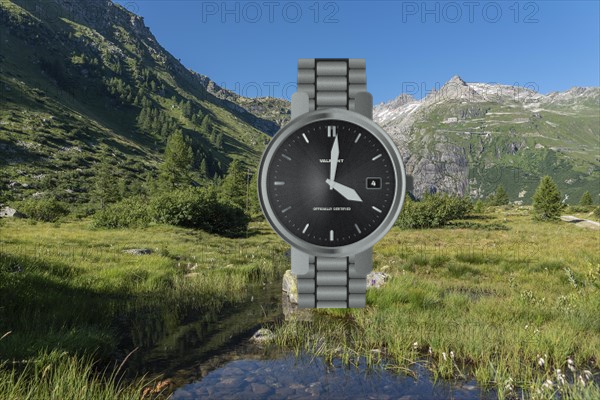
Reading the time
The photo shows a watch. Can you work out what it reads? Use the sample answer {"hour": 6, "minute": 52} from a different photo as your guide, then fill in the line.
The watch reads {"hour": 4, "minute": 1}
